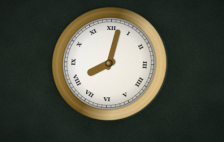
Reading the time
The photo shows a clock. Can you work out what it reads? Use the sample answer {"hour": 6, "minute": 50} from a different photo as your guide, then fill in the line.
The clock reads {"hour": 8, "minute": 2}
